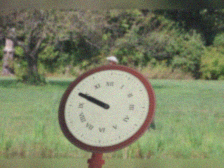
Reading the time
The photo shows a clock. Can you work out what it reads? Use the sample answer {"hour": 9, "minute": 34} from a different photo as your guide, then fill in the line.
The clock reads {"hour": 9, "minute": 49}
